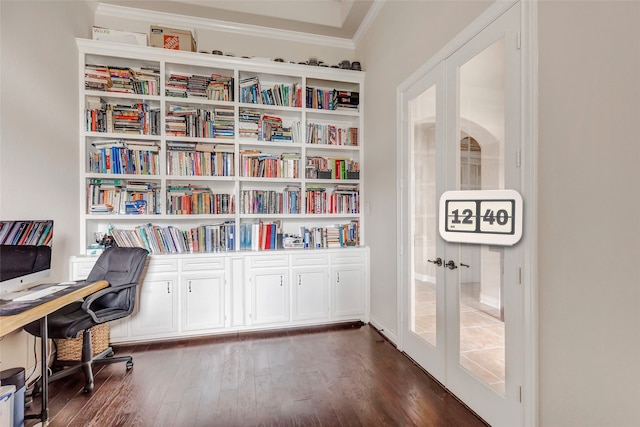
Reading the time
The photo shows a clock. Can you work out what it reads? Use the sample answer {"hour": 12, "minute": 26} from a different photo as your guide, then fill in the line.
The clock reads {"hour": 12, "minute": 40}
